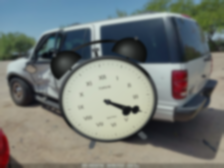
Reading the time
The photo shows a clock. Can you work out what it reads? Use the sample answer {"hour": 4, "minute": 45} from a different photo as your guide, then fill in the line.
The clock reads {"hour": 4, "minute": 20}
